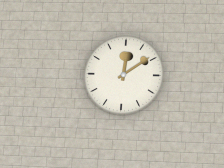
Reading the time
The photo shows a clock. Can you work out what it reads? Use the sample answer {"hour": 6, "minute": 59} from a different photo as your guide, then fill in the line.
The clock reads {"hour": 12, "minute": 9}
